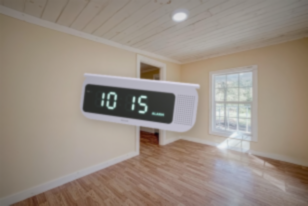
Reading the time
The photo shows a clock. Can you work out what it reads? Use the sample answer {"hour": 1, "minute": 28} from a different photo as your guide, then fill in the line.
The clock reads {"hour": 10, "minute": 15}
